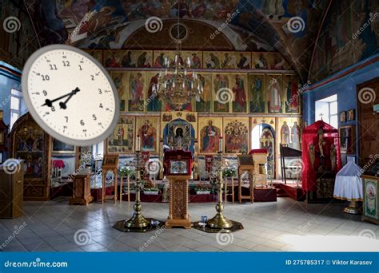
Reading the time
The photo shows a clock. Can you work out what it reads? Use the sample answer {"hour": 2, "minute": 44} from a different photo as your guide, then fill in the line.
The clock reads {"hour": 7, "minute": 42}
